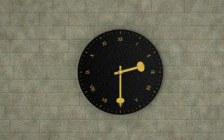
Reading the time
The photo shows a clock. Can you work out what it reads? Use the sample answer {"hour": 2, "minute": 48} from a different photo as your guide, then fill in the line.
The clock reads {"hour": 2, "minute": 30}
